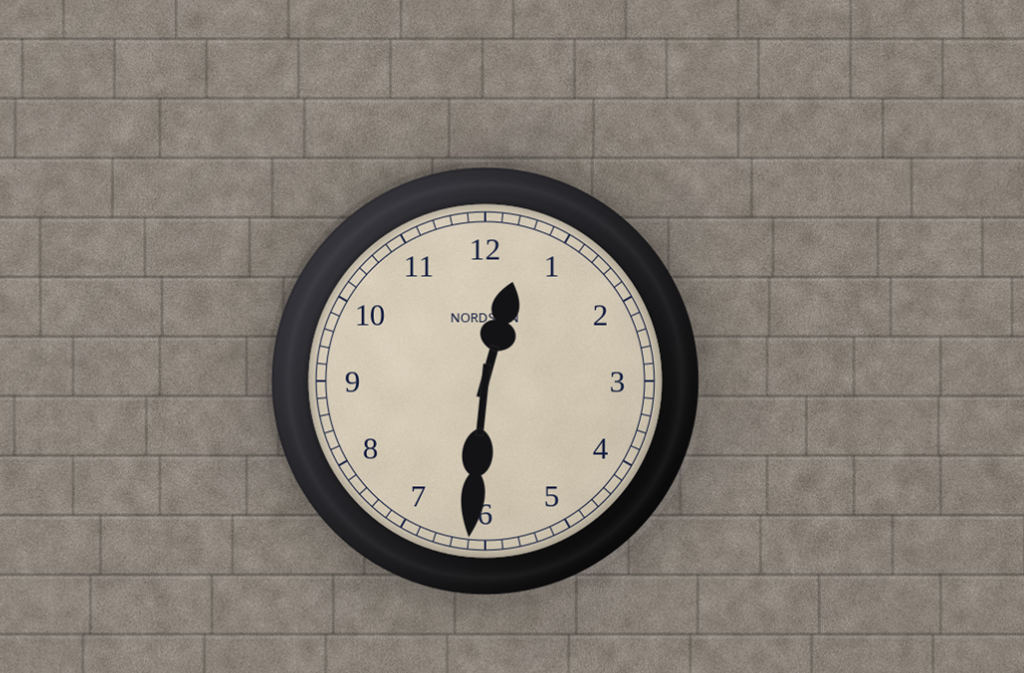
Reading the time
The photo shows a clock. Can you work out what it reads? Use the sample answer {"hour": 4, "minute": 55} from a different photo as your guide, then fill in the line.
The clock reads {"hour": 12, "minute": 31}
